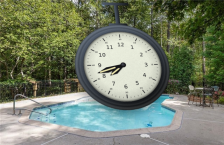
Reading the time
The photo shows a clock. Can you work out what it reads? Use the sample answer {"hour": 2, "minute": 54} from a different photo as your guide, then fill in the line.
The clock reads {"hour": 7, "minute": 42}
